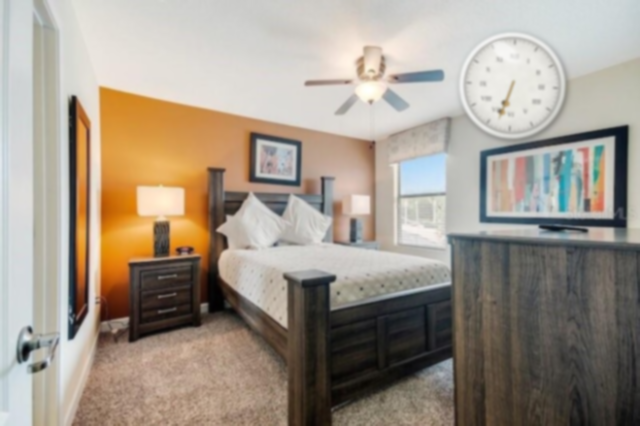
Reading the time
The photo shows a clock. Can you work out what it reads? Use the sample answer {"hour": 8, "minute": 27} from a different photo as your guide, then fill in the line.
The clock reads {"hour": 6, "minute": 33}
